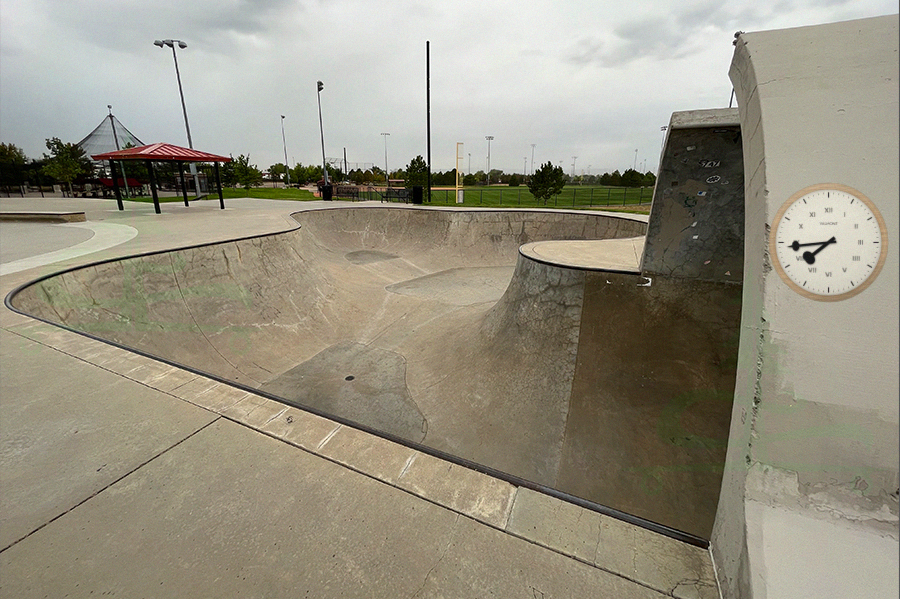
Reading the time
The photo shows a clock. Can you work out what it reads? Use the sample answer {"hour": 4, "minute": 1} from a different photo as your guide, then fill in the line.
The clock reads {"hour": 7, "minute": 44}
